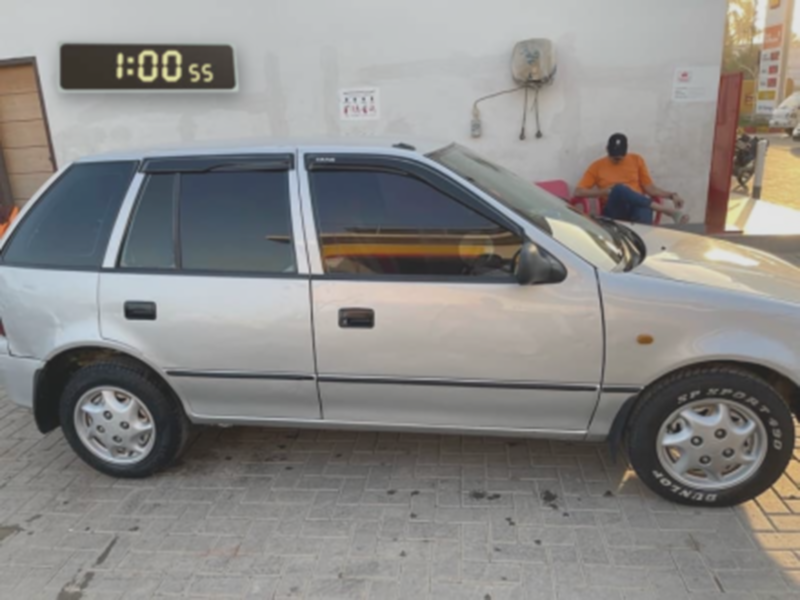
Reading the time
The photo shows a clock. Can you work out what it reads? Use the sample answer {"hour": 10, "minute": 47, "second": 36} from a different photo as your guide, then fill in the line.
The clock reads {"hour": 1, "minute": 0, "second": 55}
